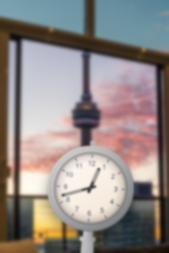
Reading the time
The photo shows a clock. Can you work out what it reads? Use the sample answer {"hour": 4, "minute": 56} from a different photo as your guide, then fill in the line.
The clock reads {"hour": 12, "minute": 42}
